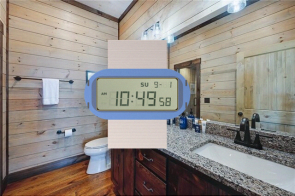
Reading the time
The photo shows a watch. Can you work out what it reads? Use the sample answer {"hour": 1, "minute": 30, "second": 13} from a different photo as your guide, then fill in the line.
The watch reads {"hour": 10, "minute": 49, "second": 58}
